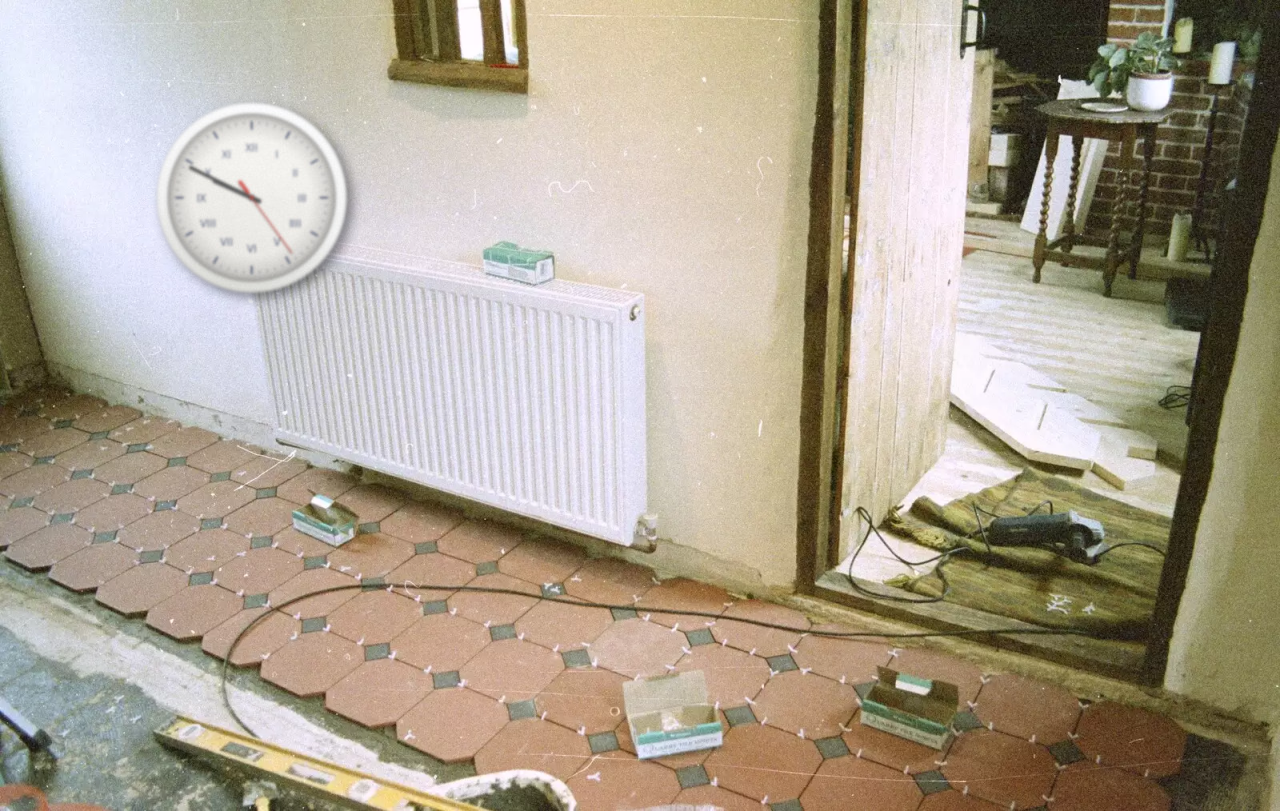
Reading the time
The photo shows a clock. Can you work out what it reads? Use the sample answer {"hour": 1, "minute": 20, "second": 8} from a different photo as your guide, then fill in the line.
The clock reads {"hour": 9, "minute": 49, "second": 24}
